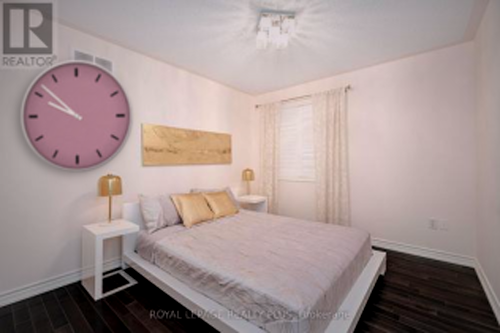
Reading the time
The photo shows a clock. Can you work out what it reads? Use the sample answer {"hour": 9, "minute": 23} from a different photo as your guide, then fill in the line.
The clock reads {"hour": 9, "minute": 52}
